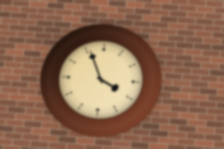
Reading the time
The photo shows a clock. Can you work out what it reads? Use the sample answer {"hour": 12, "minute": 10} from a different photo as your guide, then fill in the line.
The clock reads {"hour": 3, "minute": 56}
